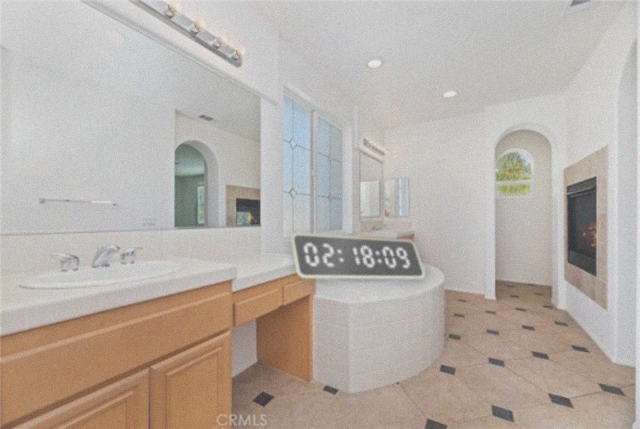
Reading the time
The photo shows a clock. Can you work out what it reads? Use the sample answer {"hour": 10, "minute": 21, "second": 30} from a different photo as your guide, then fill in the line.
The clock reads {"hour": 2, "minute": 18, "second": 9}
